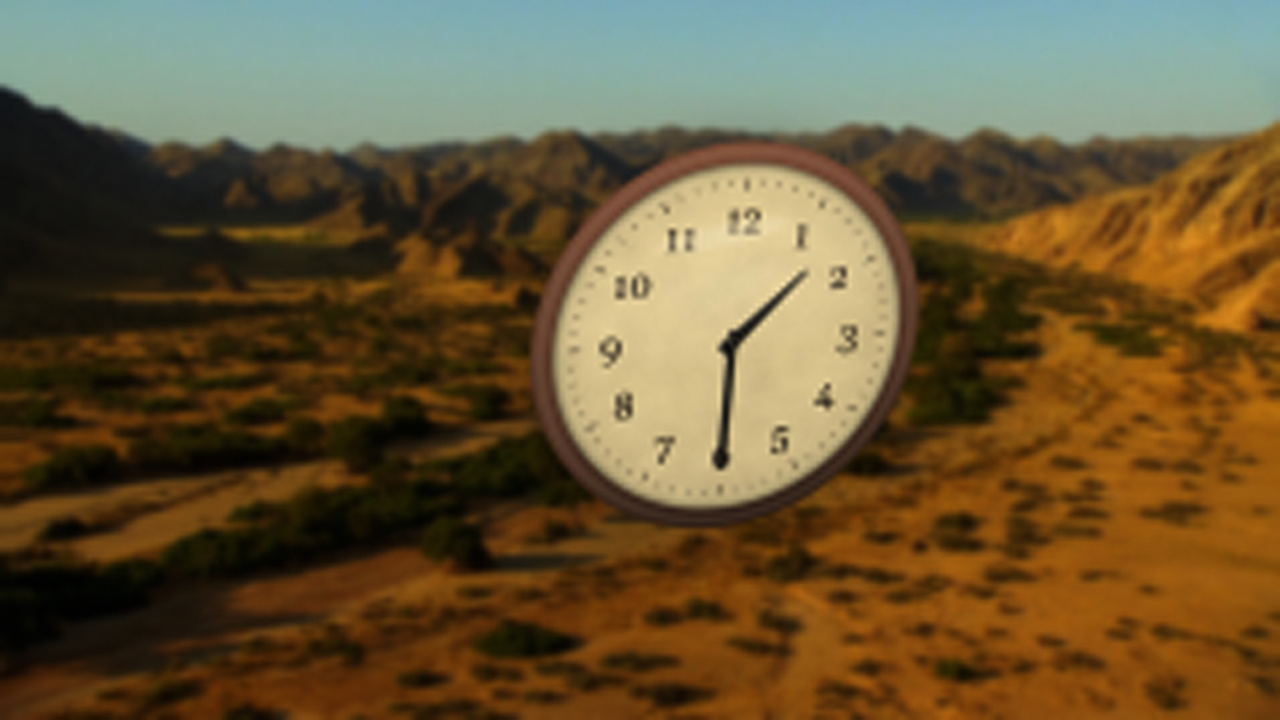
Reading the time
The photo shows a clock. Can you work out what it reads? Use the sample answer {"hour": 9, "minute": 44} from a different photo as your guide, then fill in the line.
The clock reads {"hour": 1, "minute": 30}
